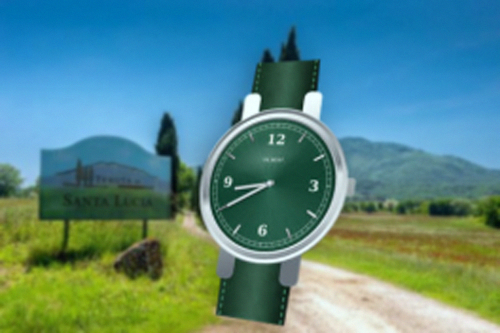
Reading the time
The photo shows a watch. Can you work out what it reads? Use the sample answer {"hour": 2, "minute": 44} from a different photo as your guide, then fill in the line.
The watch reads {"hour": 8, "minute": 40}
